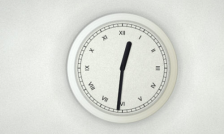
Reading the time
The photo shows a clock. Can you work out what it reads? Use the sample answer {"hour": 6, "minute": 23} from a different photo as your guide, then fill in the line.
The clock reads {"hour": 12, "minute": 31}
